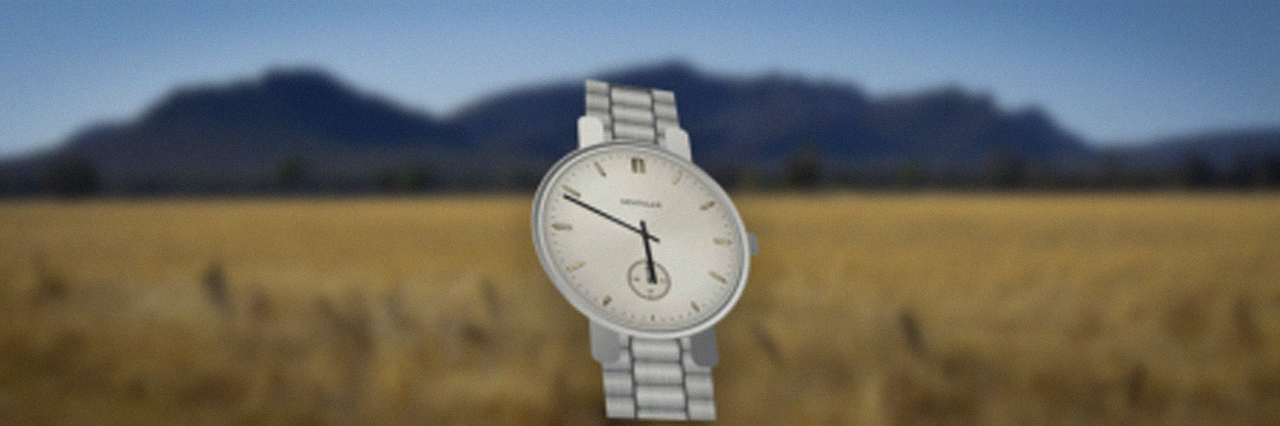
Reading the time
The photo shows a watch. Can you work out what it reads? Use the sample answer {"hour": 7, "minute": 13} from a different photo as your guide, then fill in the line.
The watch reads {"hour": 5, "minute": 49}
